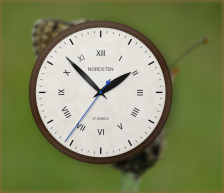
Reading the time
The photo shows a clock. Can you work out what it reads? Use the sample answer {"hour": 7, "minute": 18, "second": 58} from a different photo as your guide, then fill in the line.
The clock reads {"hour": 1, "minute": 52, "second": 36}
